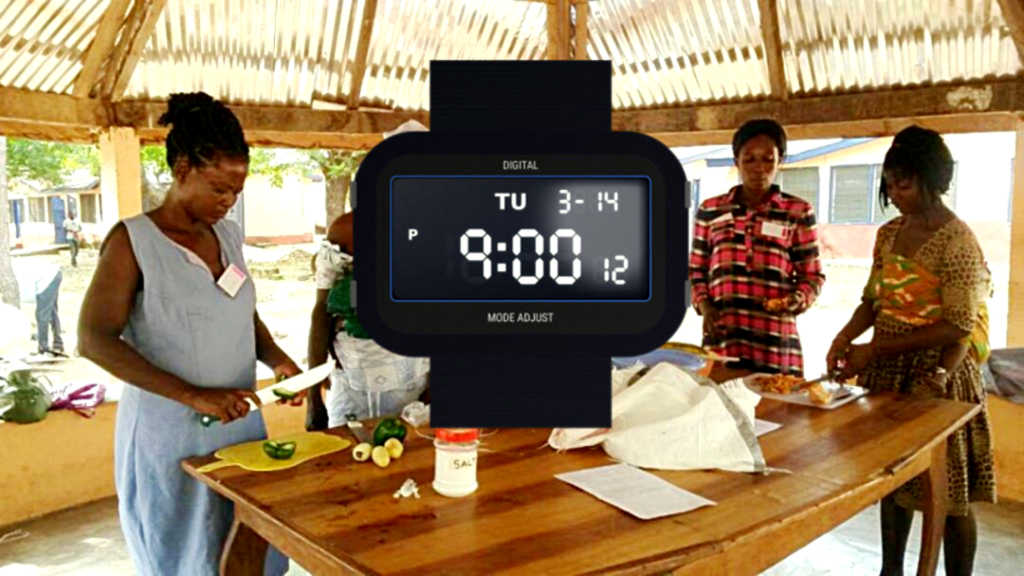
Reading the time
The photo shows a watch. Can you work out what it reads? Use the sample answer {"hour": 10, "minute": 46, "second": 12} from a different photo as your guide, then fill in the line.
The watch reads {"hour": 9, "minute": 0, "second": 12}
